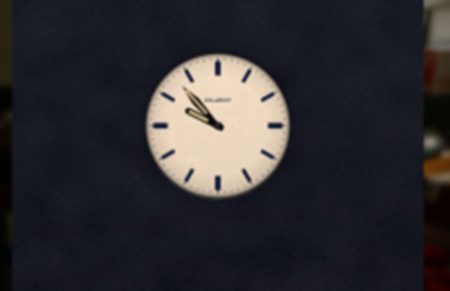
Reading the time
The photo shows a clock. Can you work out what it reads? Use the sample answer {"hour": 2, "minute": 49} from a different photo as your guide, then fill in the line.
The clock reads {"hour": 9, "minute": 53}
